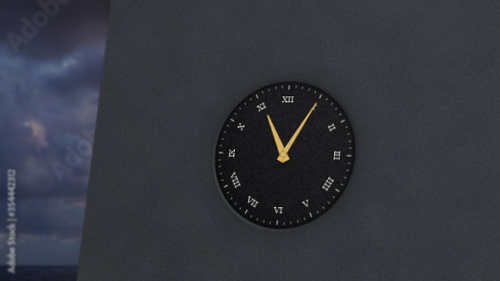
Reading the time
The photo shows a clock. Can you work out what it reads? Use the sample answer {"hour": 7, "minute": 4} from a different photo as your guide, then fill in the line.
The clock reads {"hour": 11, "minute": 5}
